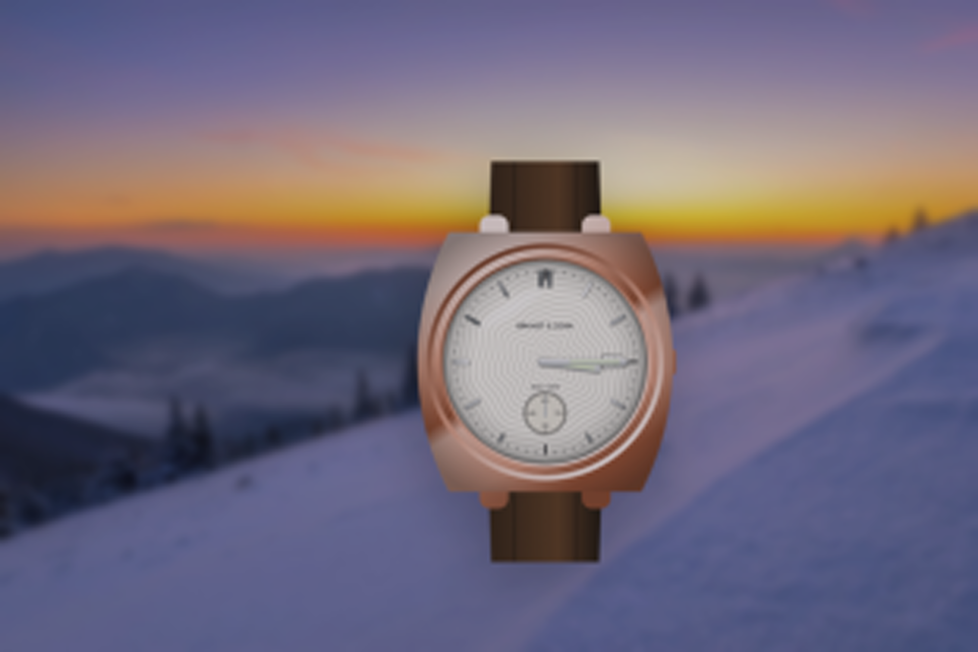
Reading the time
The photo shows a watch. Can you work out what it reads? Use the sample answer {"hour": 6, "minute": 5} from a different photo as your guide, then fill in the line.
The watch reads {"hour": 3, "minute": 15}
